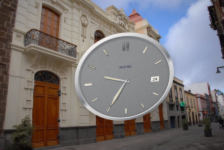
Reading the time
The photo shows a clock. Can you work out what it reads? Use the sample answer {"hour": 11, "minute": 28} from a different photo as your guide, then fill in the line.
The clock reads {"hour": 9, "minute": 35}
